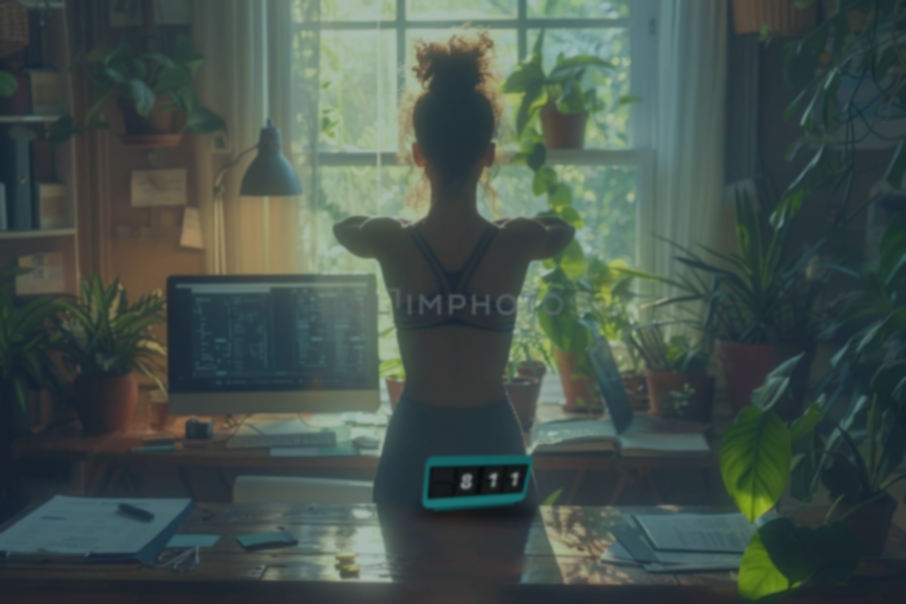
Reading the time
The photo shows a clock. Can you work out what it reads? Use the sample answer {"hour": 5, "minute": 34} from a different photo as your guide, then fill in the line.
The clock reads {"hour": 8, "minute": 11}
